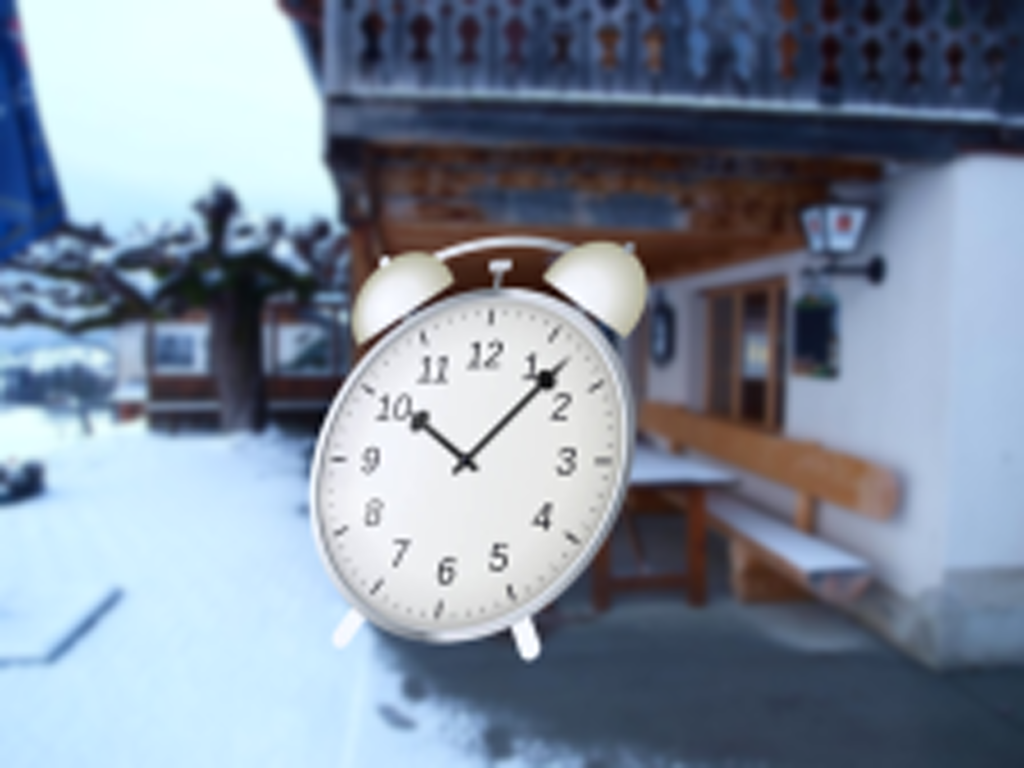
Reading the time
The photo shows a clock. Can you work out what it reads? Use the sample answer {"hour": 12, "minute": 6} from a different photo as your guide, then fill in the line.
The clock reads {"hour": 10, "minute": 7}
